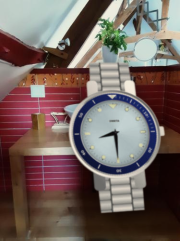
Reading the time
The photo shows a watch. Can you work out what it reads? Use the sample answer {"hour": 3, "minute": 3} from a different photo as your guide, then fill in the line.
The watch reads {"hour": 8, "minute": 30}
